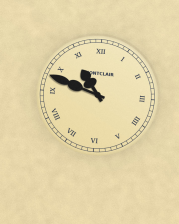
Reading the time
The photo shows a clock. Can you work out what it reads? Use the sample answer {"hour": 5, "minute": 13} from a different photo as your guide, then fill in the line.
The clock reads {"hour": 10, "minute": 48}
